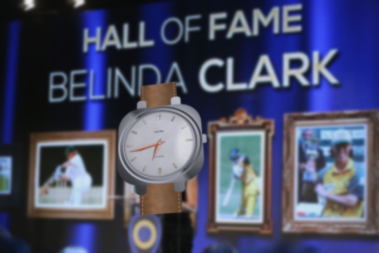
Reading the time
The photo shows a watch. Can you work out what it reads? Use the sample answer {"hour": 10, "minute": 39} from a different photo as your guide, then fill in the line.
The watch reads {"hour": 6, "minute": 43}
